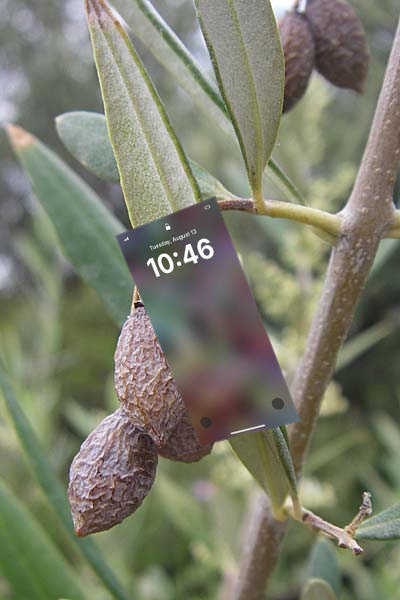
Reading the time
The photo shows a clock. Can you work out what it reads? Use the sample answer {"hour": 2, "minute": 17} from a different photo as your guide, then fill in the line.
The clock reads {"hour": 10, "minute": 46}
